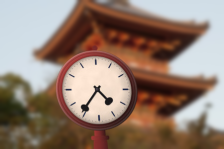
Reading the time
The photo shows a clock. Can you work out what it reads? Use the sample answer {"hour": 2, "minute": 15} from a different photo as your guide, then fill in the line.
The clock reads {"hour": 4, "minute": 36}
